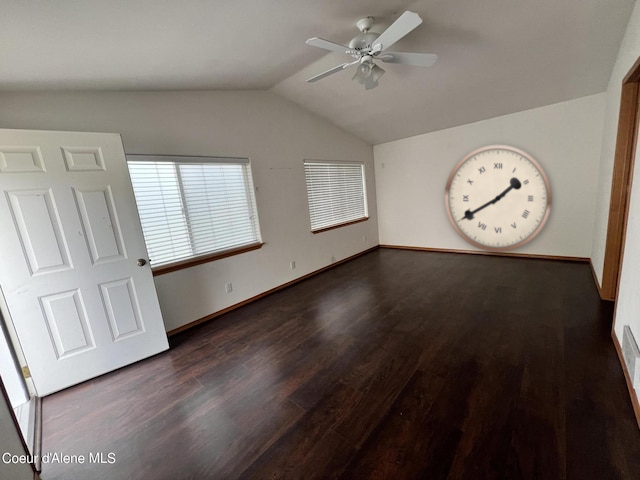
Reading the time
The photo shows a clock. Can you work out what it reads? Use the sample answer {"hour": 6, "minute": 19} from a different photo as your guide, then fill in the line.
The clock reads {"hour": 1, "minute": 40}
